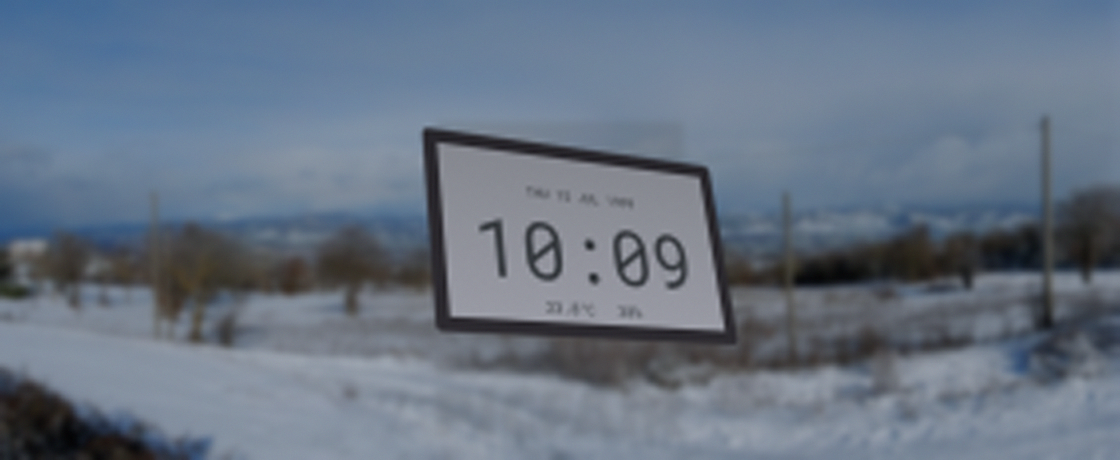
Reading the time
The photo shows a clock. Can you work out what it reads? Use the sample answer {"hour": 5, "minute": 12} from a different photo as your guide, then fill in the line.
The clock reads {"hour": 10, "minute": 9}
